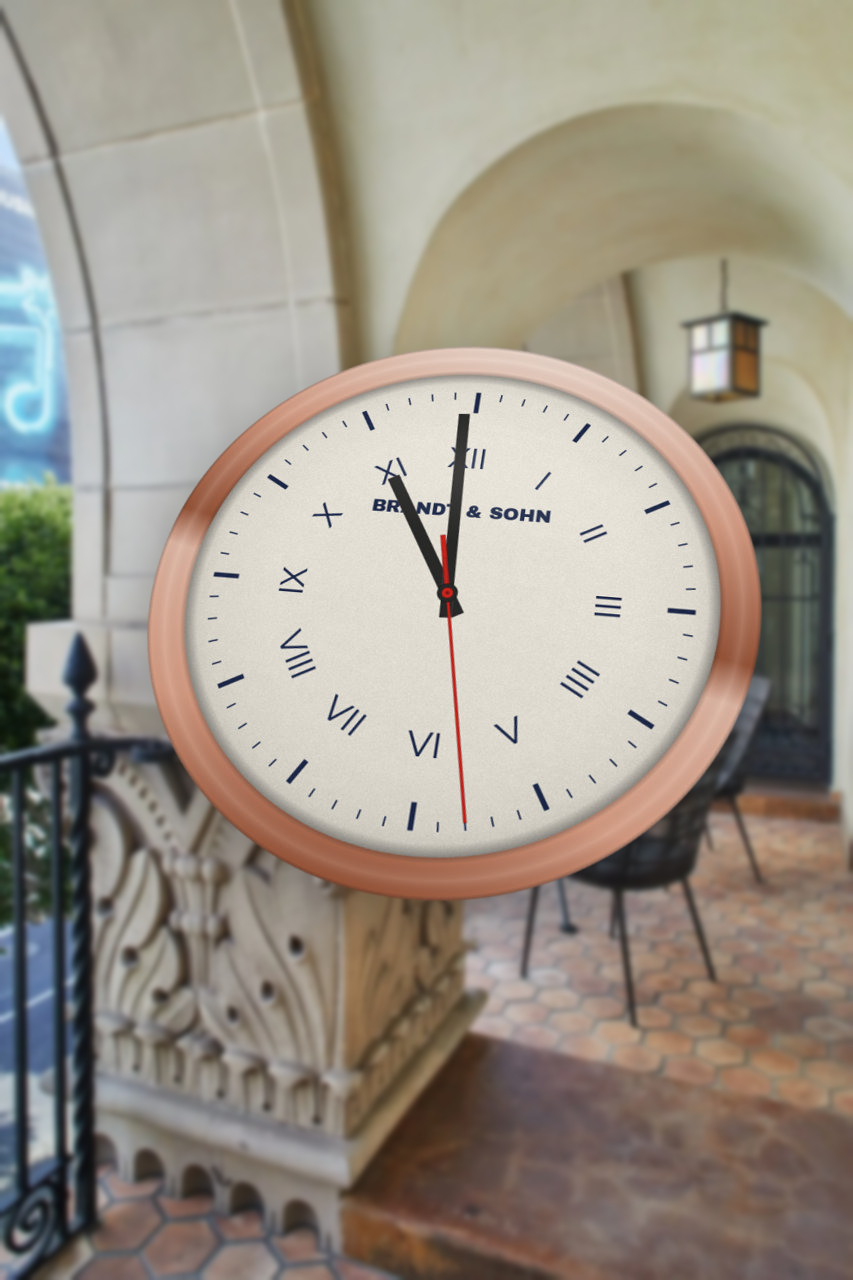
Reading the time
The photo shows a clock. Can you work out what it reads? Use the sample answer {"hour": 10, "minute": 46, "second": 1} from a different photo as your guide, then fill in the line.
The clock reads {"hour": 10, "minute": 59, "second": 28}
